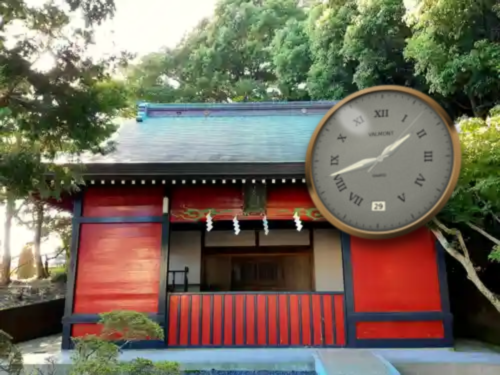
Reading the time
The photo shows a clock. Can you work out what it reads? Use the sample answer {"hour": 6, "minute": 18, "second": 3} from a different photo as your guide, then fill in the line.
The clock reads {"hour": 1, "minute": 42, "second": 7}
